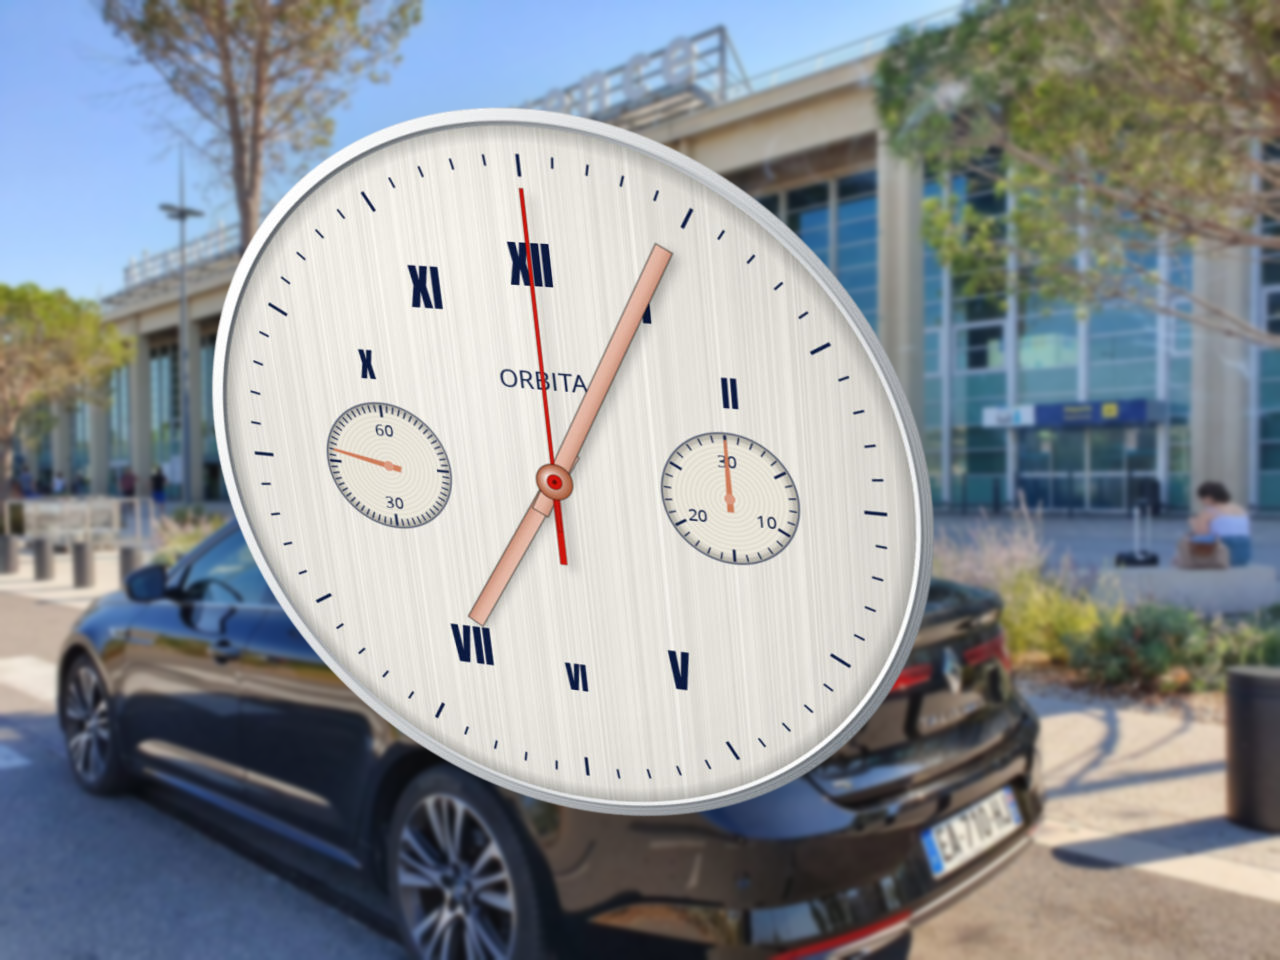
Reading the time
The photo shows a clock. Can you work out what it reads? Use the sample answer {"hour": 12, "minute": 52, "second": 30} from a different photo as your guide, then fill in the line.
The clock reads {"hour": 7, "minute": 4, "second": 47}
